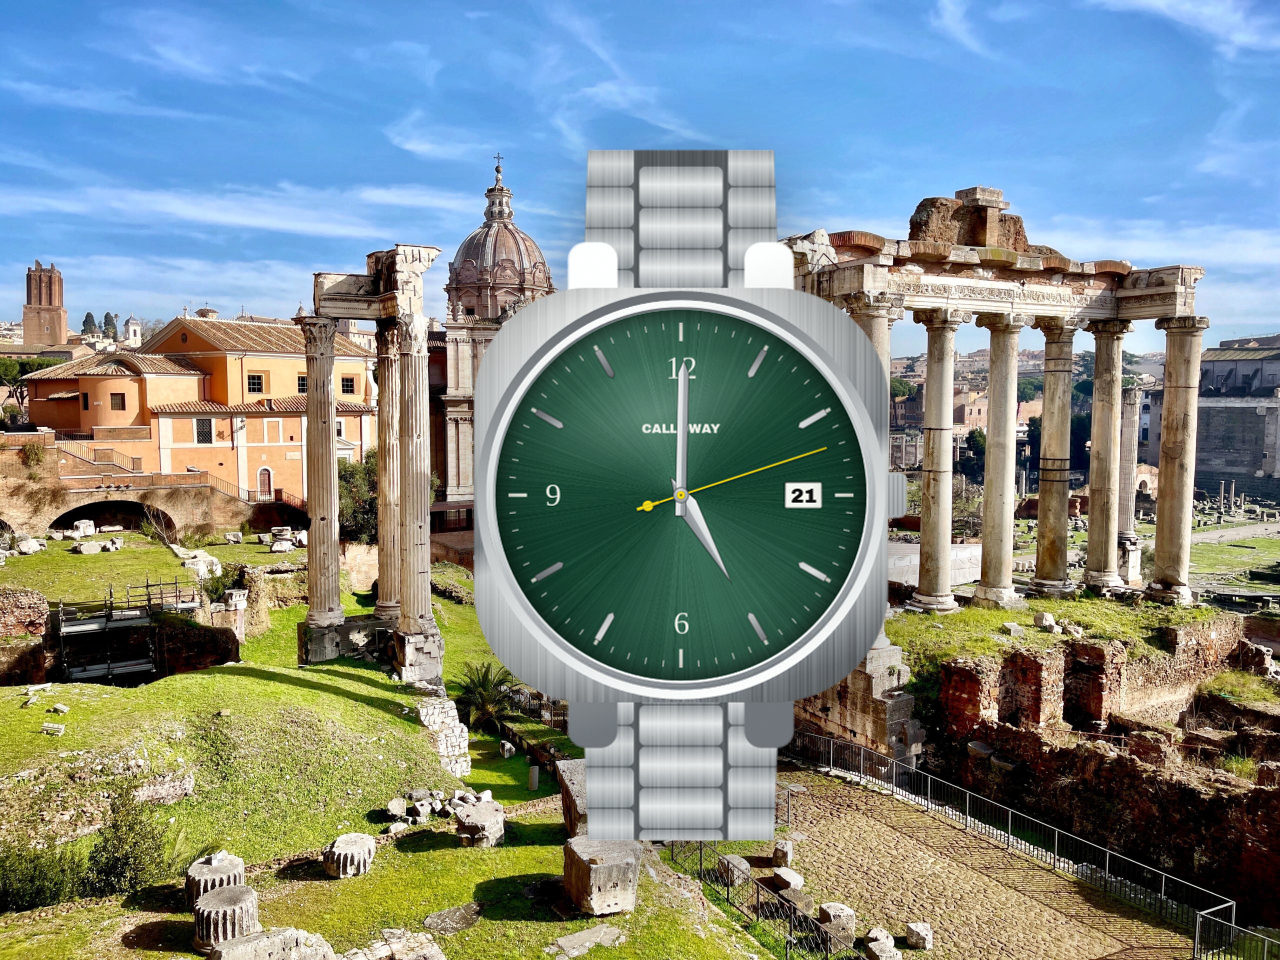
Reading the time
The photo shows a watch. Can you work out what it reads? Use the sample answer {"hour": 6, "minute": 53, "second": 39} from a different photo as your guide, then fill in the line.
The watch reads {"hour": 5, "minute": 0, "second": 12}
